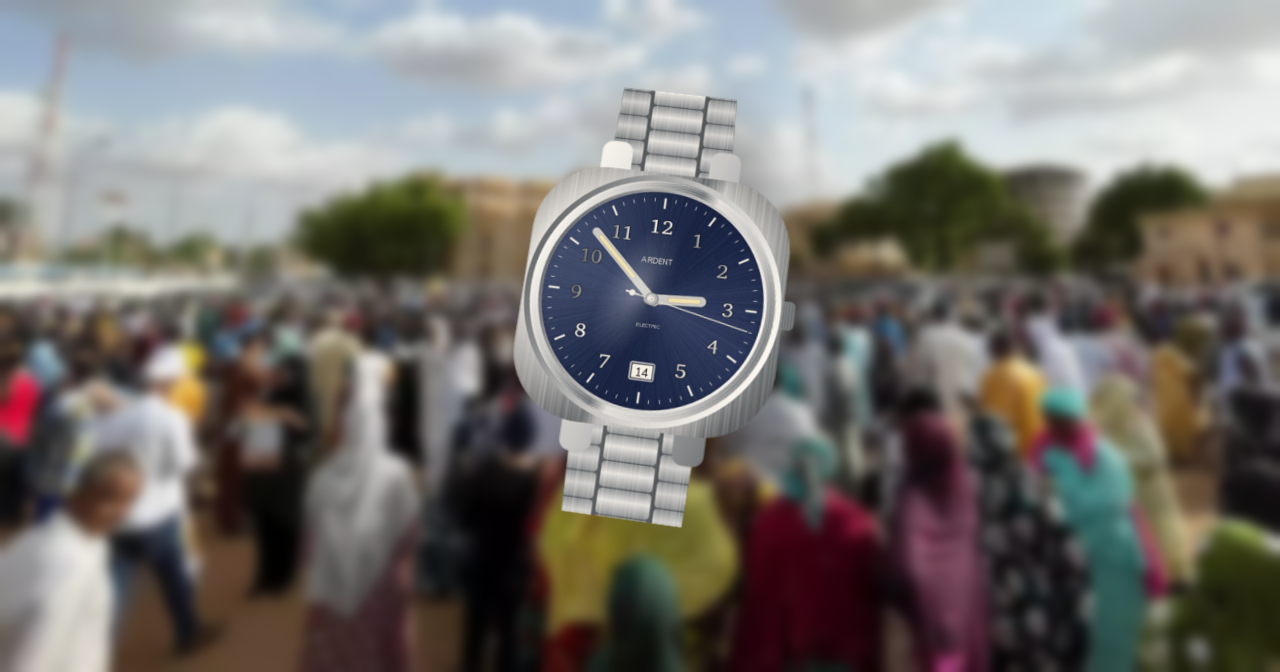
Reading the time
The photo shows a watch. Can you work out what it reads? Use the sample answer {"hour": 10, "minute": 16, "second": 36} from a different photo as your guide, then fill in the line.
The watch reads {"hour": 2, "minute": 52, "second": 17}
